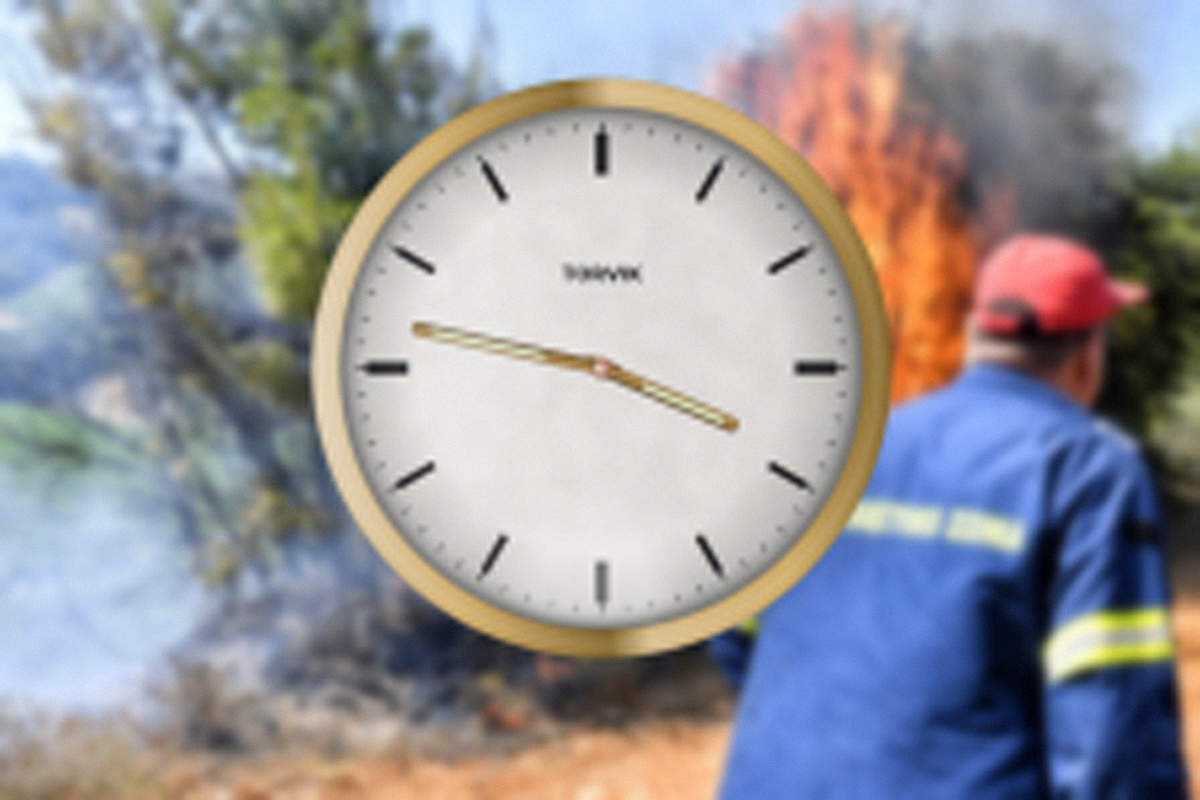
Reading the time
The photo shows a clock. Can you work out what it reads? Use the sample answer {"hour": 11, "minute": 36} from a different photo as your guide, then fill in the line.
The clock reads {"hour": 3, "minute": 47}
